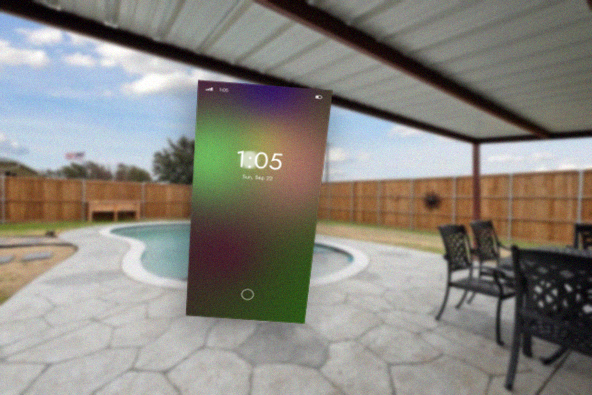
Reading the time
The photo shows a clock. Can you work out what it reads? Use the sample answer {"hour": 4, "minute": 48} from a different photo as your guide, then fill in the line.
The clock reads {"hour": 1, "minute": 5}
